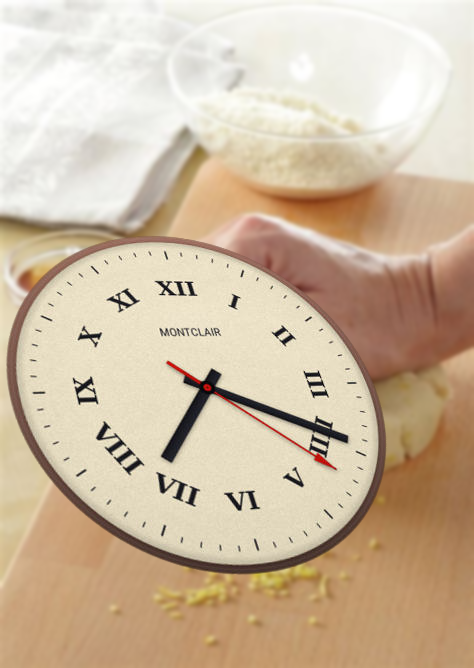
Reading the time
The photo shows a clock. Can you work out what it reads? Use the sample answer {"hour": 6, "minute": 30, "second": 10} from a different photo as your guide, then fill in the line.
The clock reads {"hour": 7, "minute": 19, "second": 22}
